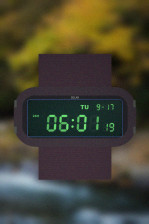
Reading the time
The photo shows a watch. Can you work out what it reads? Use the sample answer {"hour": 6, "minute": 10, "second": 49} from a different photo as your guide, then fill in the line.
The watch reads {"hour": 6, "minute": 1, "second": 19}
